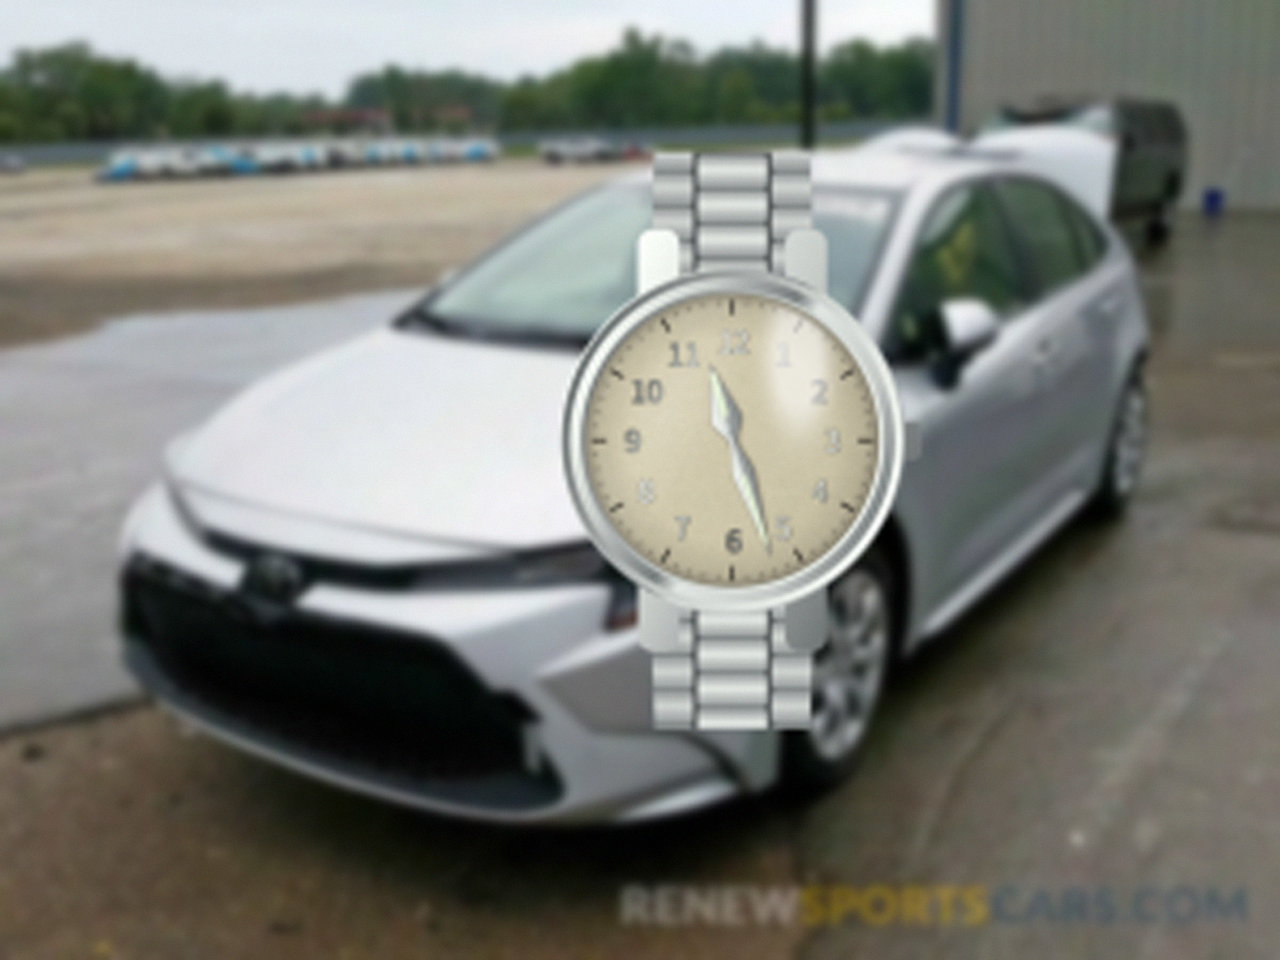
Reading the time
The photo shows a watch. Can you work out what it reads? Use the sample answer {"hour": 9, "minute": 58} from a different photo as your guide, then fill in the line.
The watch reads {"hour": 11, "minute": 27}
